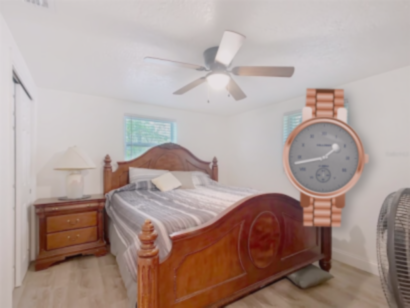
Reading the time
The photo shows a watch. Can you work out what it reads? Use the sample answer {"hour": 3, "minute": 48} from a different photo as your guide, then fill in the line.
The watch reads {"hour": 1, "minute": 43}
